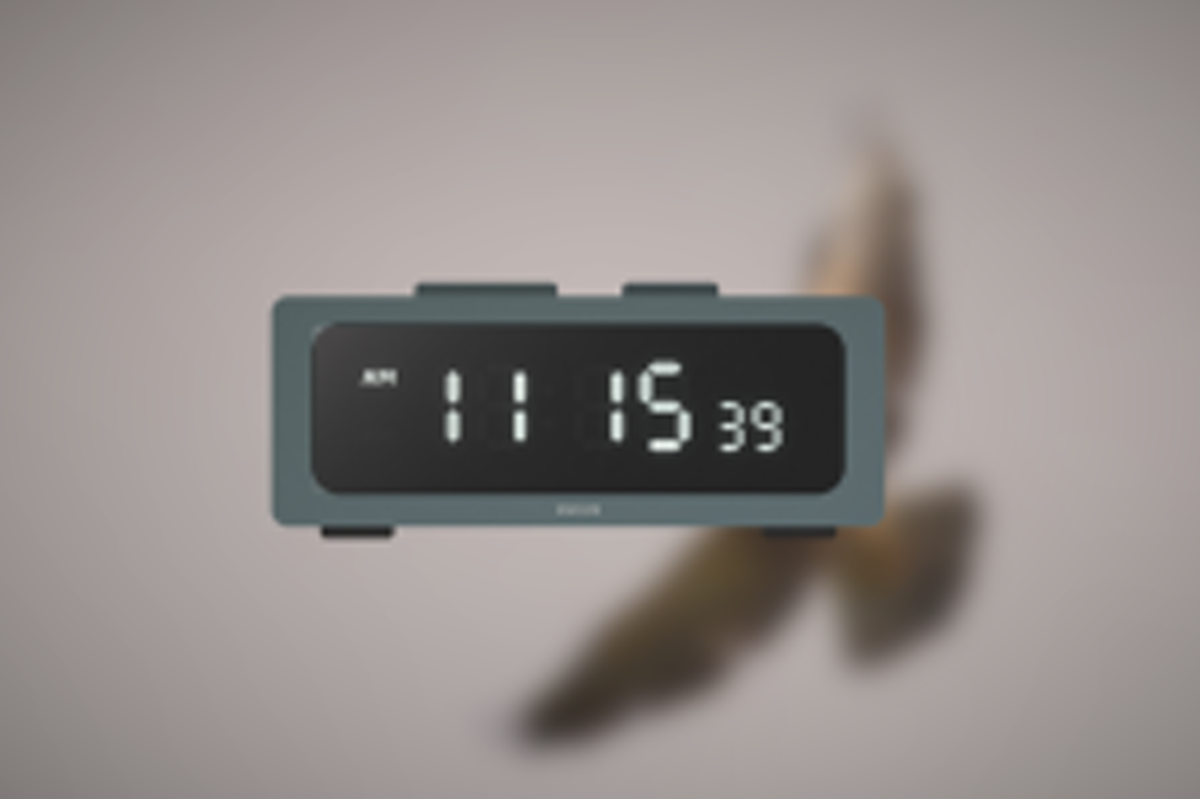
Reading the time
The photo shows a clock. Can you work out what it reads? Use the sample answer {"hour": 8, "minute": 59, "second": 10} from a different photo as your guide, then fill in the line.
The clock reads {"hour": 11, "minute": 15, "second": 39}
